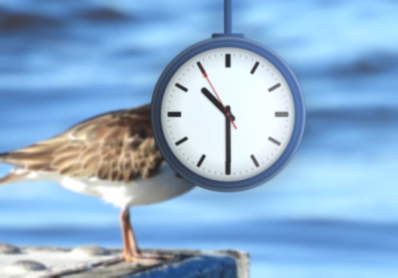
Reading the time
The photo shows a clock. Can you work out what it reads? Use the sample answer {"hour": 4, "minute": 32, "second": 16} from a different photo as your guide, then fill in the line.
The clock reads {"hour": 10, "minute": 29, "second": 55}
